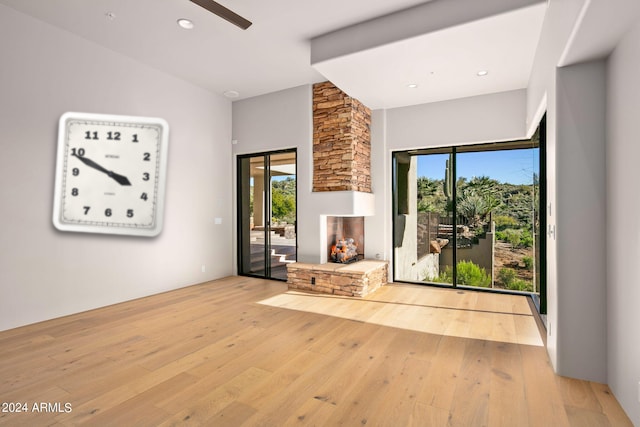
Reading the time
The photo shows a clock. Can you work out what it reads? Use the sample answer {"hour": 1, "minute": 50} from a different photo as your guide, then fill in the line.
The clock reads {"hour": 3, "minute": 49}
